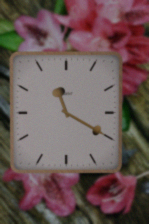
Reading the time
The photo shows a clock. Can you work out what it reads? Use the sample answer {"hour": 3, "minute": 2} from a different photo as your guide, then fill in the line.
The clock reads {"hour": 11, "minute": 20}
